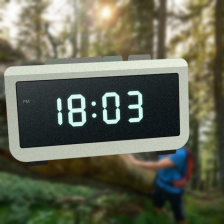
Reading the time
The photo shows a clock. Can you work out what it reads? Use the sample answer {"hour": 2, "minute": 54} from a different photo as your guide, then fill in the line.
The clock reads {"hour": 18, "minute": 3}
